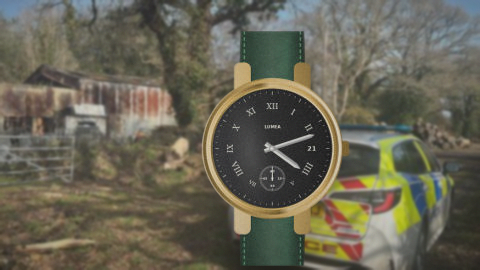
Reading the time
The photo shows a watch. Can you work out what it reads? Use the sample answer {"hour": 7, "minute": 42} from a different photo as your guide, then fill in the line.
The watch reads {"hour": 4, "minute": 12}
